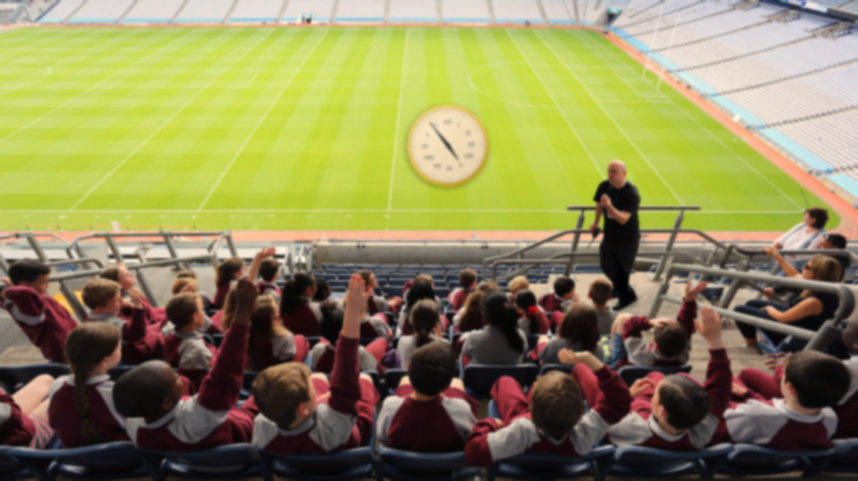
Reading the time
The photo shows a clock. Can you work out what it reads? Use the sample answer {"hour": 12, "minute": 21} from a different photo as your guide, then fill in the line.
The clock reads {"hour": 4, "minute": 54}
